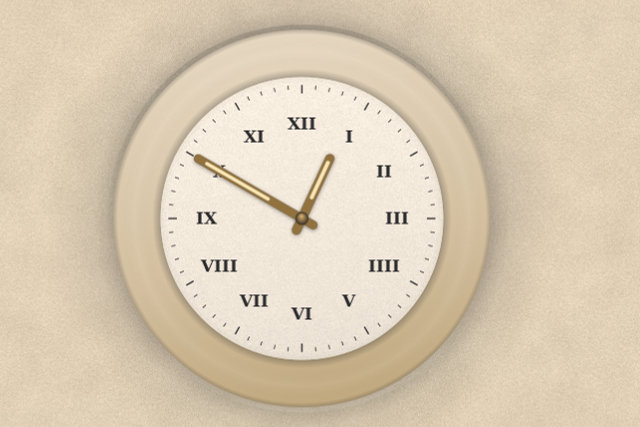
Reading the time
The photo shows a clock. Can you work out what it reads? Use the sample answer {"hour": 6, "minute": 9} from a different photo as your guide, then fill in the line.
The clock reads {"hour": 12, "minute": 50}
